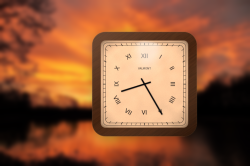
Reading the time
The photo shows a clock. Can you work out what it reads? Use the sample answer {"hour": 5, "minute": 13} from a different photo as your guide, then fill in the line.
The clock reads {"hour": 8, "minute": 25}
